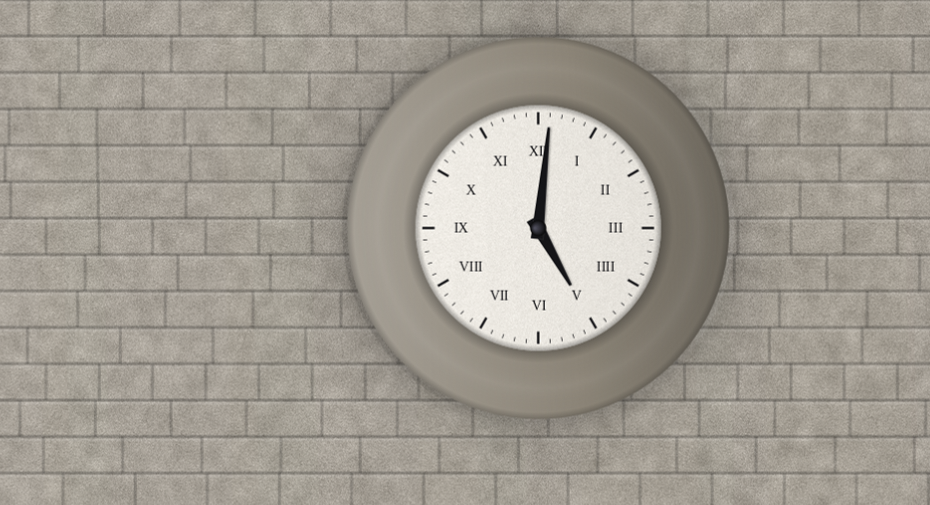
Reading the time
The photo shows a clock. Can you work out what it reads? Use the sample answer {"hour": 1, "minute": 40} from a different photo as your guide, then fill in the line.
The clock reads {"hour": 5, "minute": 1}
